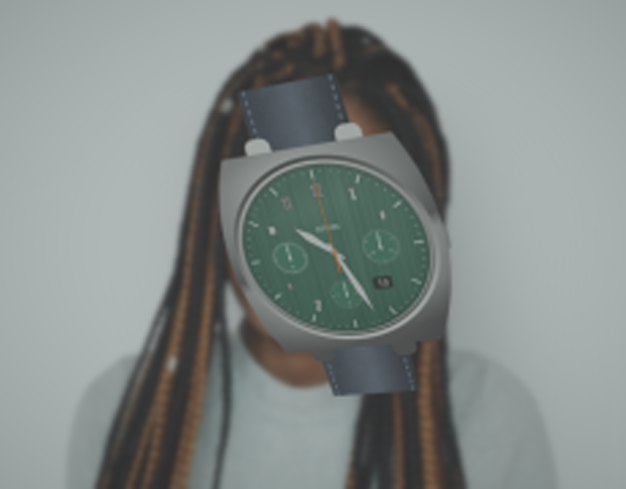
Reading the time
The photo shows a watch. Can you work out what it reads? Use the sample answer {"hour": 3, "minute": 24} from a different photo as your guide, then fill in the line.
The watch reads {"hour": 10, "minute": 27}
